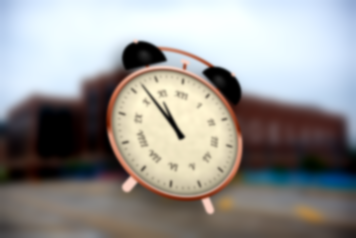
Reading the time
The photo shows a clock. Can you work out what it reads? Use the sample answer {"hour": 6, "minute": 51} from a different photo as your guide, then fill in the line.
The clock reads {"hour": 10, "minute": 52}
